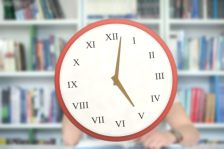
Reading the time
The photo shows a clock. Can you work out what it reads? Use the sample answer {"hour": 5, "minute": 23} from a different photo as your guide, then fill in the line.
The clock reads {"hour": 5, "minute": 2}
